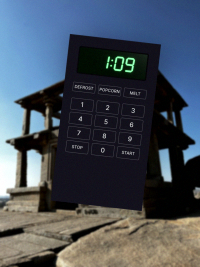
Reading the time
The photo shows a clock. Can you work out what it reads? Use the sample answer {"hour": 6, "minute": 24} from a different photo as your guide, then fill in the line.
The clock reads {"hour": 1, "minute": 9}
